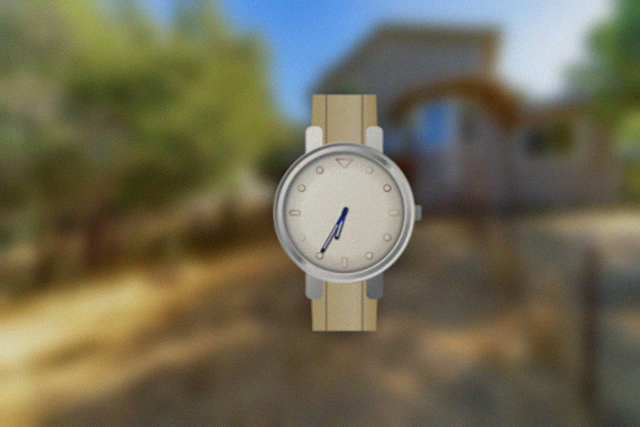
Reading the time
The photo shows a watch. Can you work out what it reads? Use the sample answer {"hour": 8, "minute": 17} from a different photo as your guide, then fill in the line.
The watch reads {"hour": 6, "minute": 35}
